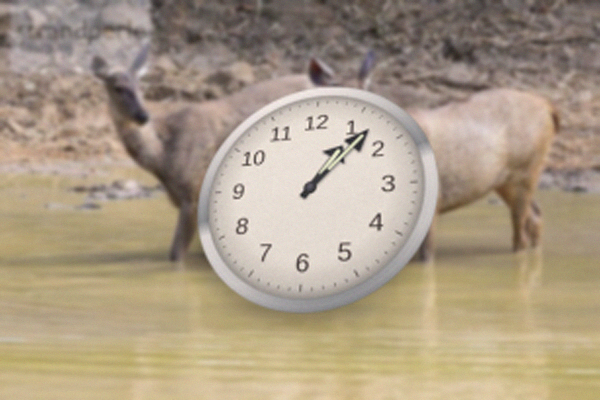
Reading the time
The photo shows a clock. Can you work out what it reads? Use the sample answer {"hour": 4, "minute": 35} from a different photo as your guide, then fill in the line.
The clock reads {"hour": 1, "minute": 7}
